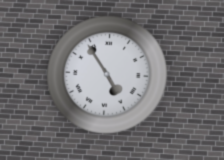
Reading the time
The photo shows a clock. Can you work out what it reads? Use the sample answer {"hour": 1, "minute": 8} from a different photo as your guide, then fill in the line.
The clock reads {"hour": 4, "minute": 54}
